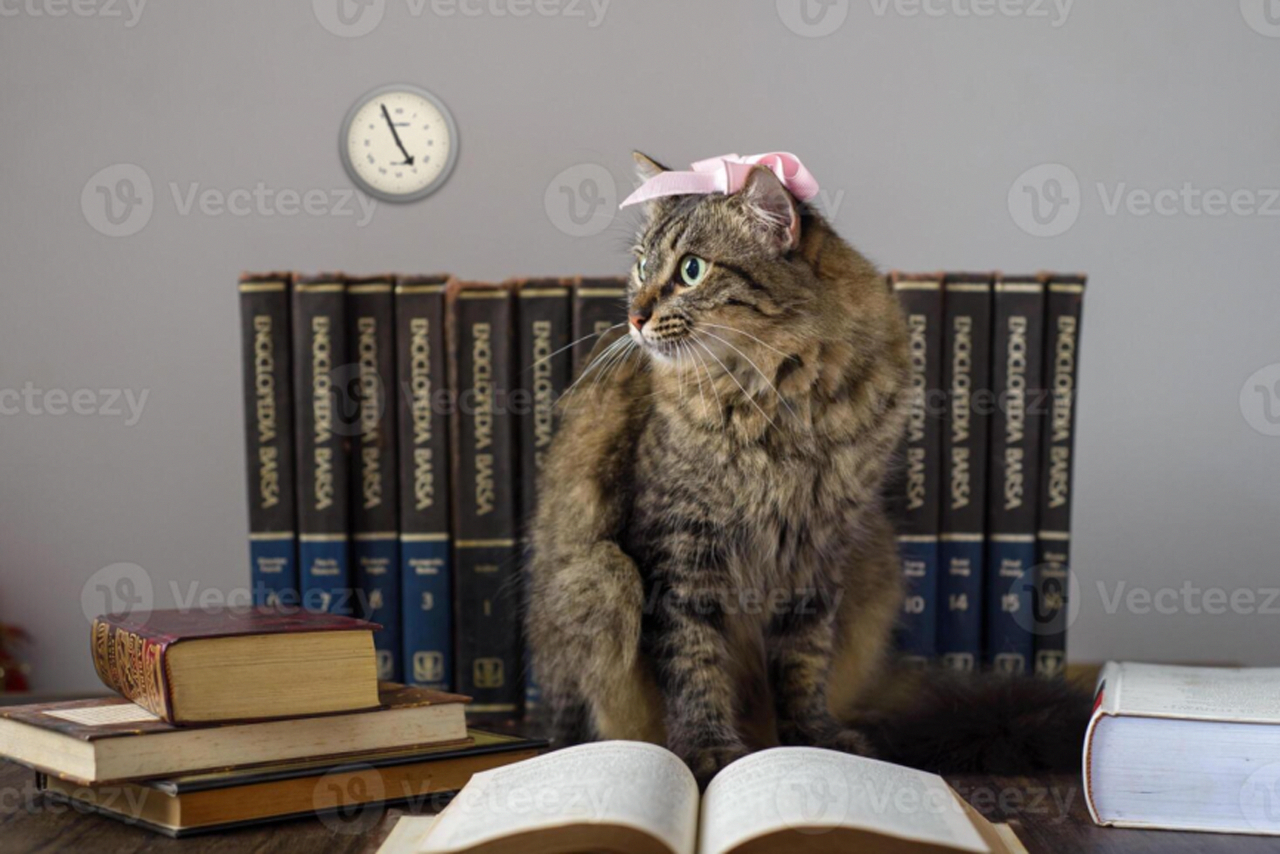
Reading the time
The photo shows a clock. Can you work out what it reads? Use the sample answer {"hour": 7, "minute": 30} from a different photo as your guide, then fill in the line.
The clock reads {"hour": 4, "minute": 56}
